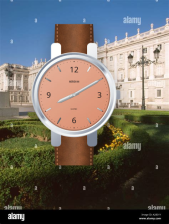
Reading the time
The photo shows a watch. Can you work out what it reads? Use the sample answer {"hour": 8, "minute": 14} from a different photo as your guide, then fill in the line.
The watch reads {"hour": 8, "minute": 10}
